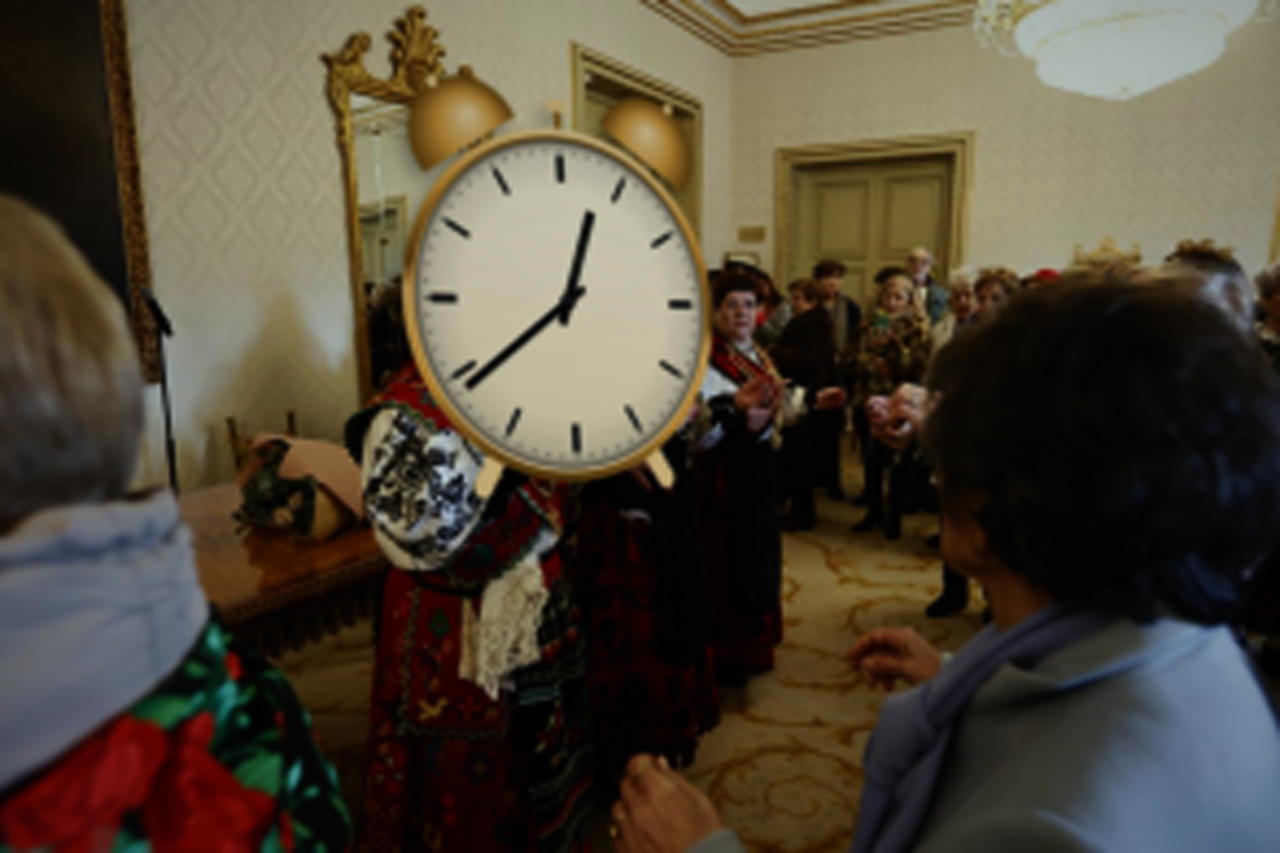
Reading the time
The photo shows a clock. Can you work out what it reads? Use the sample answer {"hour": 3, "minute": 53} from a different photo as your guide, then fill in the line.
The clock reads {"hour": 12, "minute": 39}
